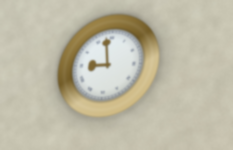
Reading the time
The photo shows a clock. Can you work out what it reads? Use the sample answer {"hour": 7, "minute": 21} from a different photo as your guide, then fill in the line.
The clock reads {"hour": 8, "minute": 58}
